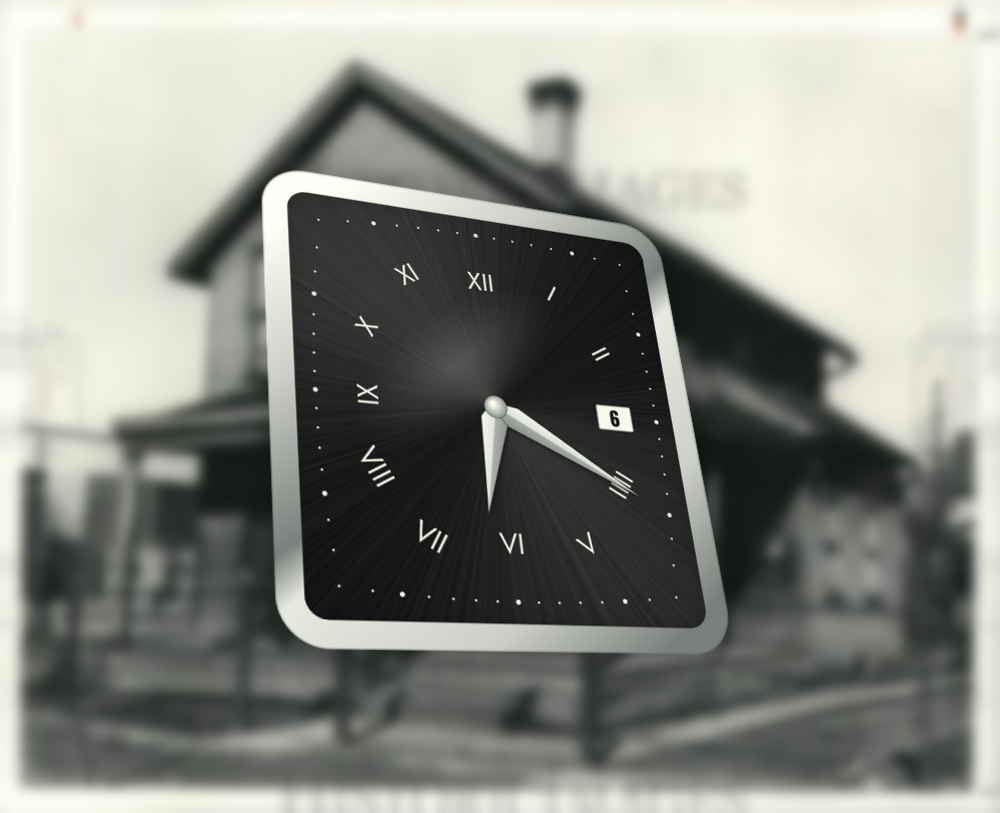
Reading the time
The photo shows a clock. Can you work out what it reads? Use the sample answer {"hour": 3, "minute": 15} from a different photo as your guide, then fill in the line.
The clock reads {"hour": 6, "minute": 20}
